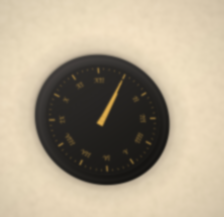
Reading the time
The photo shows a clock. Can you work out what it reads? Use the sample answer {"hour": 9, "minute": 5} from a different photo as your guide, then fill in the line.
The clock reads {"hour": 1, "minute": 5}
